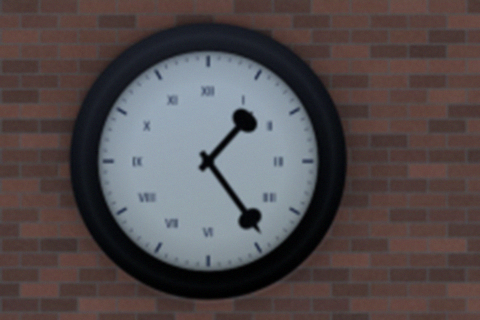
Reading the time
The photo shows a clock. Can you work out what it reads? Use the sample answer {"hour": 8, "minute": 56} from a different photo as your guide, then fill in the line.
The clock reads {"hour": 1, "minute": 24}
